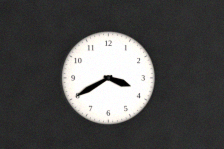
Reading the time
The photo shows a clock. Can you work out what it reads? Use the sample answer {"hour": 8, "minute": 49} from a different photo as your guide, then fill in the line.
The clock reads {"hour": 3, "minute": 40}
